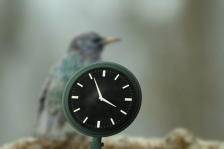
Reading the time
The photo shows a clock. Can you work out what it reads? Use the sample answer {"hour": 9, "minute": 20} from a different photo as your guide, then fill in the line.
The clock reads {"hour": 3, "minute": 56}
